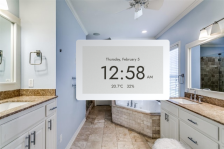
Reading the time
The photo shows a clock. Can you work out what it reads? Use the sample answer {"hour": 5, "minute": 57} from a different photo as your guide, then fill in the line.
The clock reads {"hour": 12, "minute": 58}
